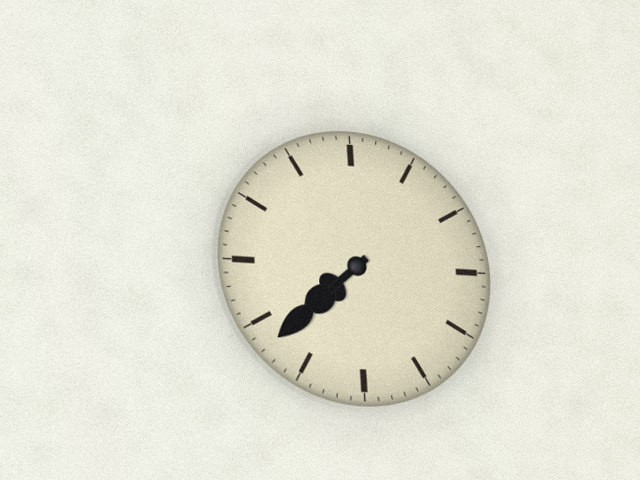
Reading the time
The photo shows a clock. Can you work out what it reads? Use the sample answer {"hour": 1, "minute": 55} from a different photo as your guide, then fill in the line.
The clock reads {"hour": 7, "minute": 38}
